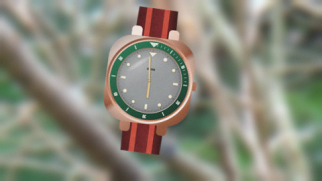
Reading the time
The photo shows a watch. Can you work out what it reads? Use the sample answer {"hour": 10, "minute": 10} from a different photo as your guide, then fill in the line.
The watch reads {"hour": 5, "minute": 59}
